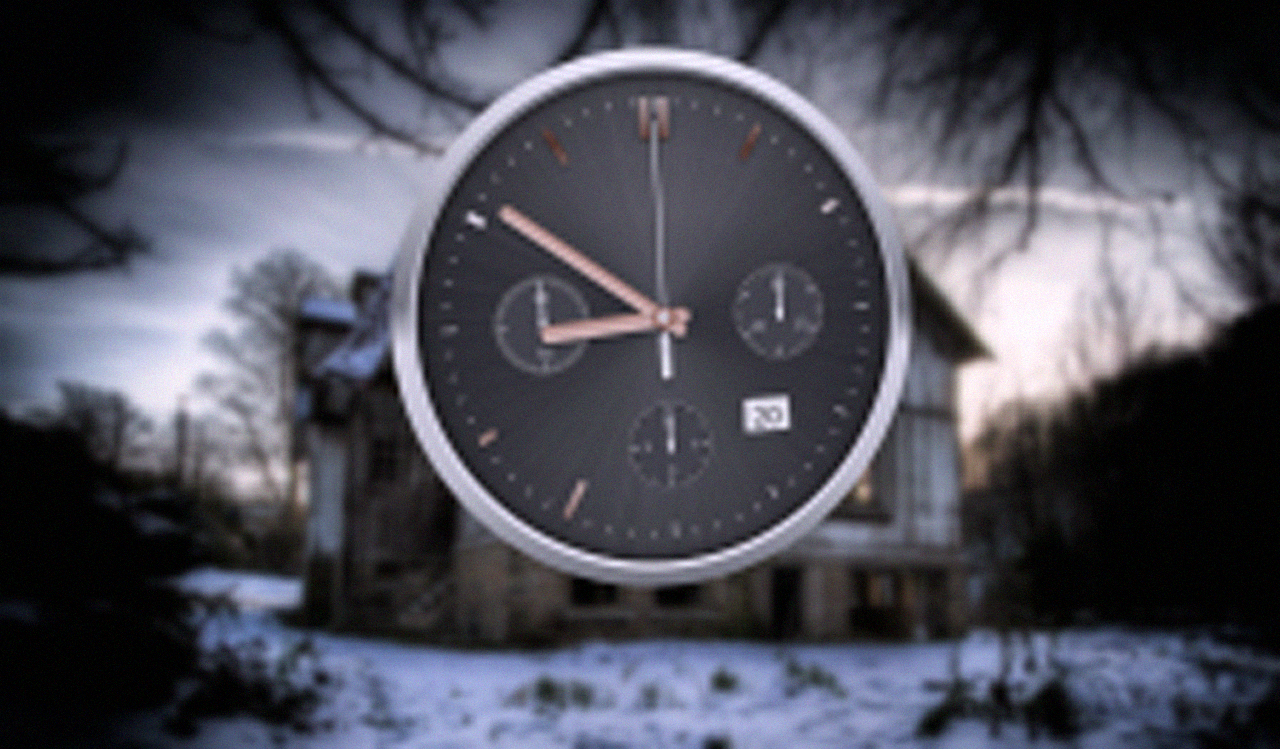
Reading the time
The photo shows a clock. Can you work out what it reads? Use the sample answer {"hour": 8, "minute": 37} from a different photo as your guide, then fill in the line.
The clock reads {"hour": 8, "minute": 51}
